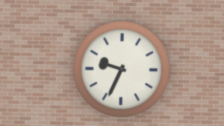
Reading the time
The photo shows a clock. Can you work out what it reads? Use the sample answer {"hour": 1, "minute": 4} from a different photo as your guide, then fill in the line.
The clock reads {"hour": 9, "minute": 34}
